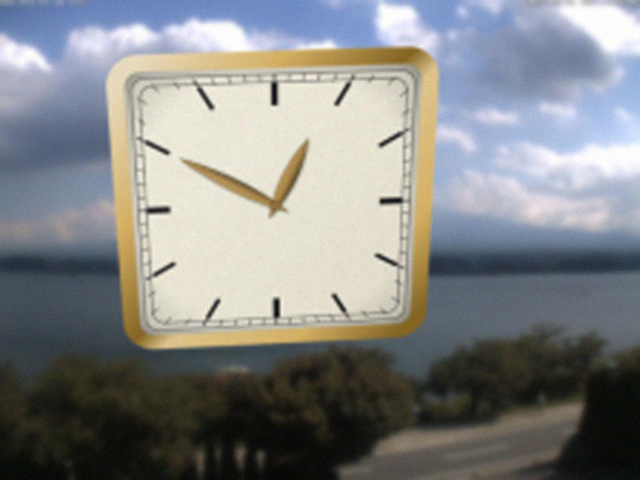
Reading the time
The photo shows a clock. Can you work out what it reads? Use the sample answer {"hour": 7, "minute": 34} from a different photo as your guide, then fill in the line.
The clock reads {"hour": 12, "minute": 50}
